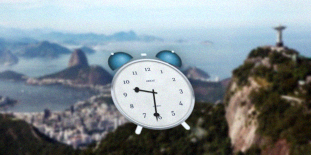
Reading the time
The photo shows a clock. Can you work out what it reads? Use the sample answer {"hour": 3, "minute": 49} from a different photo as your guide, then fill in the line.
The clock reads {"hour": 9, "minute": 31}
